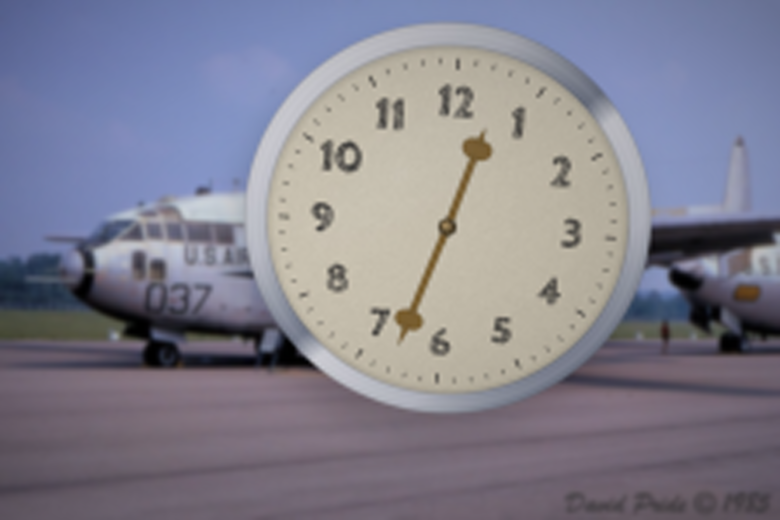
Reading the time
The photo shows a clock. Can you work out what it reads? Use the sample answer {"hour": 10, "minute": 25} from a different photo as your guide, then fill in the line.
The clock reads {"hour": 12, "minute": 33}
